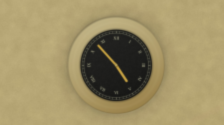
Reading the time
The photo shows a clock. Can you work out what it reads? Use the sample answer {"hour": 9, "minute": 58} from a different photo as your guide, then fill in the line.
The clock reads {"hour": 4, "minute": 53}
